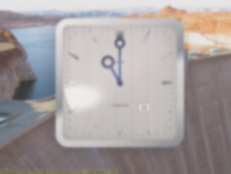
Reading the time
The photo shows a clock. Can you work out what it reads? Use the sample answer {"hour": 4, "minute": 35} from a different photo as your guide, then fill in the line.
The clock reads {"hour": 11, "minute": 0}
